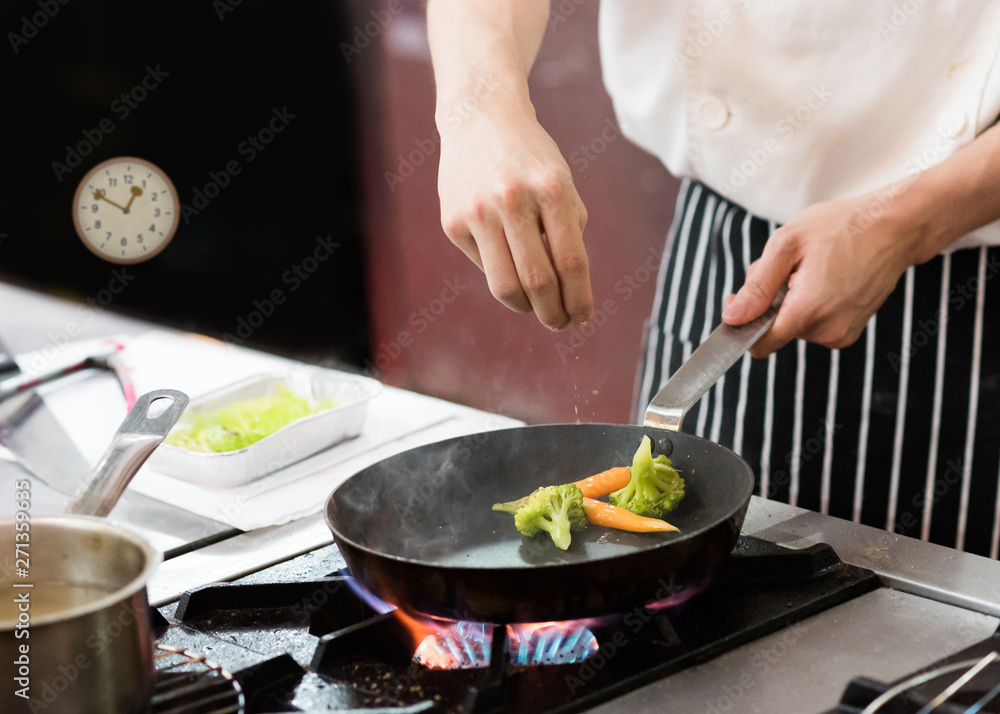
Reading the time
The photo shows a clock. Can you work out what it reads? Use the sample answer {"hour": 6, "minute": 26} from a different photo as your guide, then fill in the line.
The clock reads {"hour": 12, "minute": 49}
